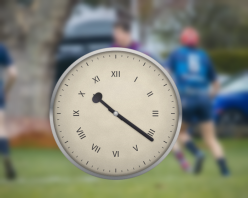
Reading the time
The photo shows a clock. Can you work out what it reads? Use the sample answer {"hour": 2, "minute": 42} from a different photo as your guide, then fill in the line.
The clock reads {"hour": 10, "minute": 21}
